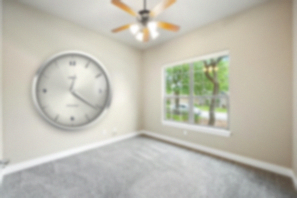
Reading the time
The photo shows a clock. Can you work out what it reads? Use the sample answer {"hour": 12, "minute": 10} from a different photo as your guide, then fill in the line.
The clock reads {"hour": 12, "minute": 21}
